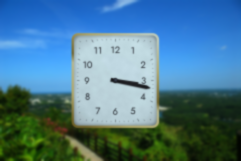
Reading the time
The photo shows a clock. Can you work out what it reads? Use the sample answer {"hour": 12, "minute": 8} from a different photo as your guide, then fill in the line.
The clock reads {"hour": 3, "minute": 17}
